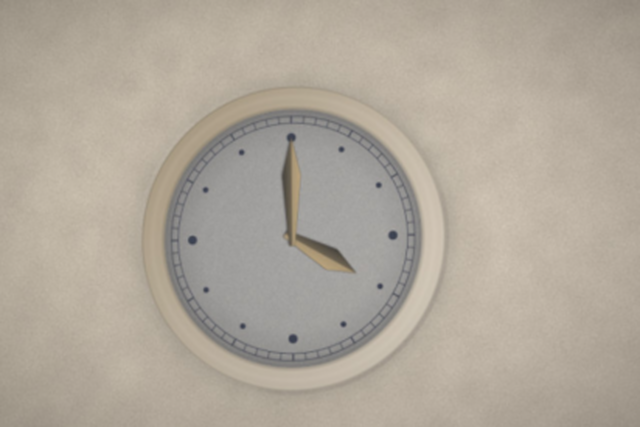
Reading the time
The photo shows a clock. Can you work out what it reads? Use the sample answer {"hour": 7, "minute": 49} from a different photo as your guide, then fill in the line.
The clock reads {"hour": 4, "minute": 0}
